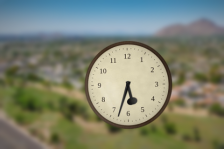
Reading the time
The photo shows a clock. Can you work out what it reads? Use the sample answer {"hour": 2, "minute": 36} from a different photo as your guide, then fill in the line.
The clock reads {"hour": 5, "minute": 33}
